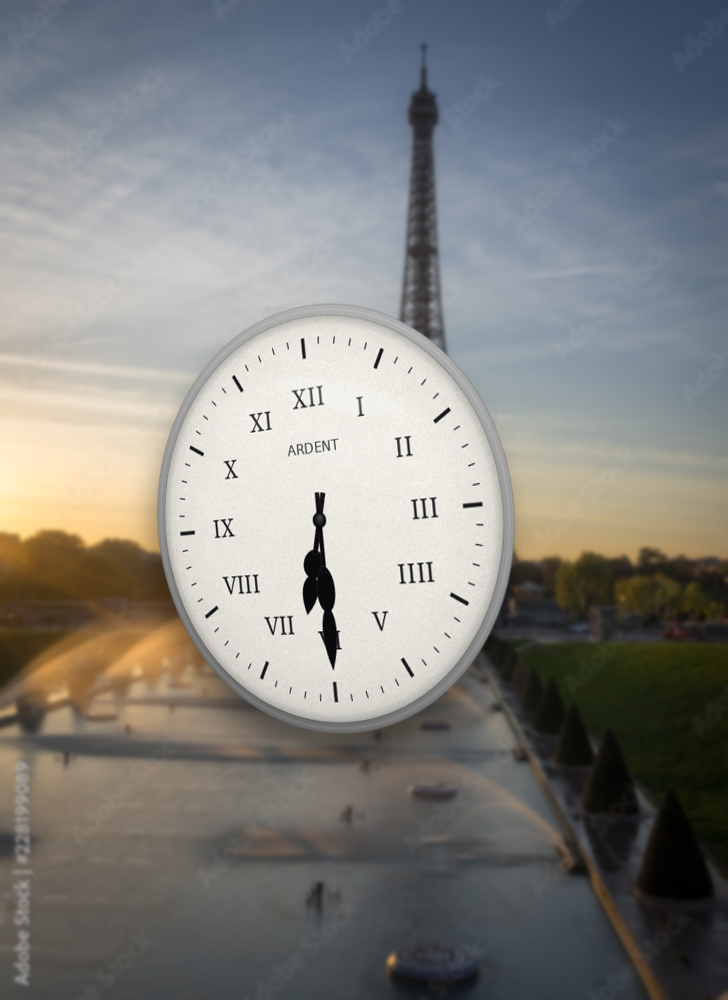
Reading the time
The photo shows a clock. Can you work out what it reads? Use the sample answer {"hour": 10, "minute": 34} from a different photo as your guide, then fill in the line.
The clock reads {"hour": 6, "minute": 30}
